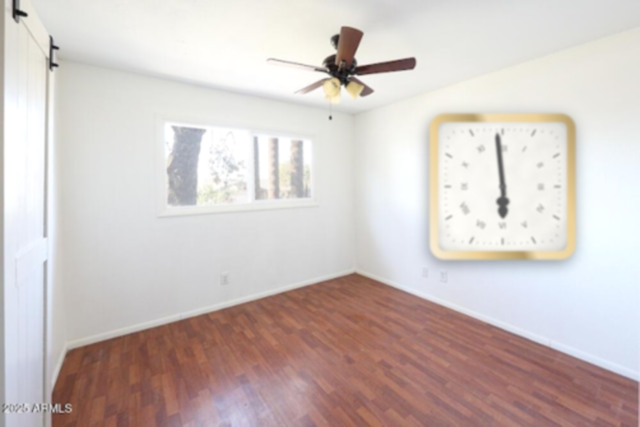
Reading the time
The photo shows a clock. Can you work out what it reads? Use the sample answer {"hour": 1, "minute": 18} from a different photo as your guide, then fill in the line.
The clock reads {"hour": 5, "minute": 59}
